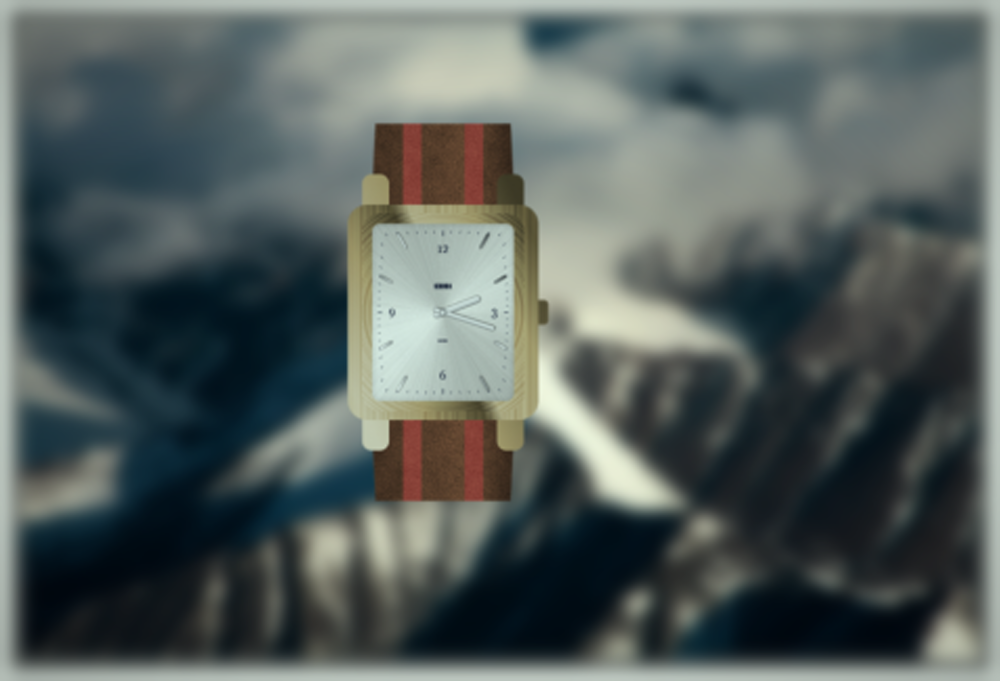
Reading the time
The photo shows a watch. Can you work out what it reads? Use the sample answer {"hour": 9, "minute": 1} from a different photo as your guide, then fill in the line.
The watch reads {"hour": 2, "minute": 18}
